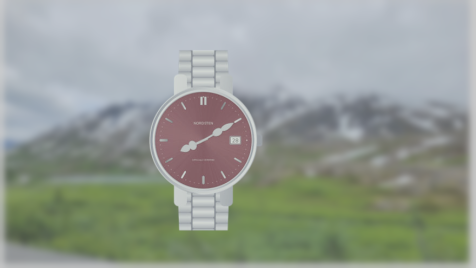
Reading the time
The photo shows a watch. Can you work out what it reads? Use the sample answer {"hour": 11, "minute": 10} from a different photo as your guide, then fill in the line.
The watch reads {"hour": 8, "minute": 10}
